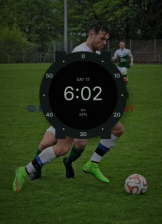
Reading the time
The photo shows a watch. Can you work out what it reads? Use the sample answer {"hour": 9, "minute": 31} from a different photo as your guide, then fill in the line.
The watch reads {"hour": 6, "minute": 2}
